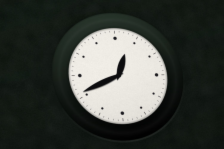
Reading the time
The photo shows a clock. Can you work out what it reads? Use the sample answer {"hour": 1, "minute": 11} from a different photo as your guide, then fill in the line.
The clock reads {"hour": 12, "minute": 41}
